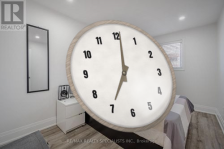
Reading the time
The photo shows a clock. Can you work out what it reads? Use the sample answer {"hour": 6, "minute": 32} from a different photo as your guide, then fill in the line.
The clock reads {"hour": 7, "minute": 1}
